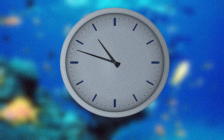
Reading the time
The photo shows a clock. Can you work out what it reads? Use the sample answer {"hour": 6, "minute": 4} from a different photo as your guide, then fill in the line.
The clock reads {"hour": 10, "minute": 48}
